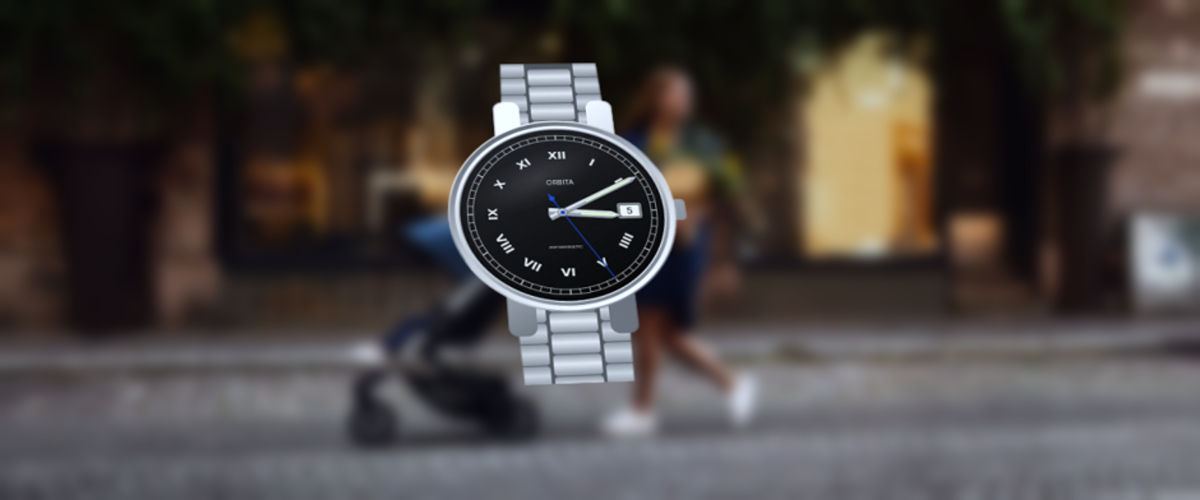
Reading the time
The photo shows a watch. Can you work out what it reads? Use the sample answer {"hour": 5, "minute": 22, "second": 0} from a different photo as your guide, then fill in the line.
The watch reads {"hour": 3, "minute": 10, "second": 25}
